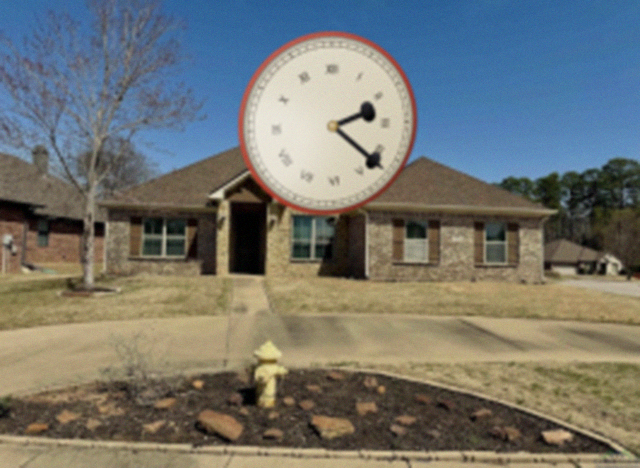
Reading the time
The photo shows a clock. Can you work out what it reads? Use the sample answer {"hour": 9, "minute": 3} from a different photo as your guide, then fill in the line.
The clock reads {"hour": 2, "minute": 22}
